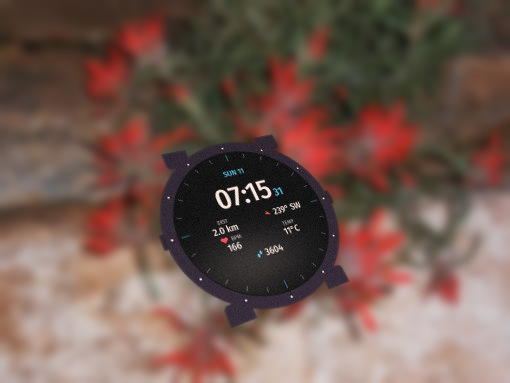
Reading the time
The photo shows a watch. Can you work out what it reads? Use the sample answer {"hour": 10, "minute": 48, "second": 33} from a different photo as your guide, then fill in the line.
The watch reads {"hour": 7, "minute": 15, "second": 31}
